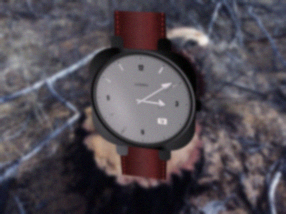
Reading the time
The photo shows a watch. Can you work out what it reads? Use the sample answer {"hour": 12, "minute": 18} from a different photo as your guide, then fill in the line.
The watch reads {"hour": 3, "minute": 9}
